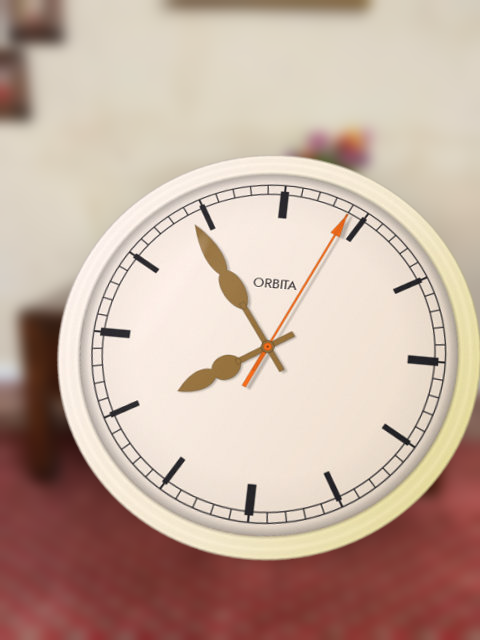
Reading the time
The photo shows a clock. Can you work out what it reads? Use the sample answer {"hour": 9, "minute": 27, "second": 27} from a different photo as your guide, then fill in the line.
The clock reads {"hour": 7, "minute": 54, "second": 4}
